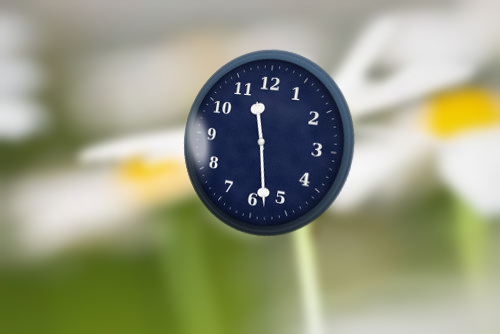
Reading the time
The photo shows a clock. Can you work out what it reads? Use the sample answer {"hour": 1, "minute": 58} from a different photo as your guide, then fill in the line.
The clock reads {"hour": 11, "minute": 28}
